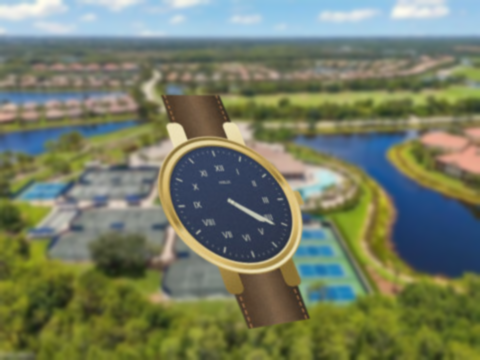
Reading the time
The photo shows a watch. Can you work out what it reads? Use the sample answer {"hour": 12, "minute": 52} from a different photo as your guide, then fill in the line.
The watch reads {"hour": 4, "minute": 21}
